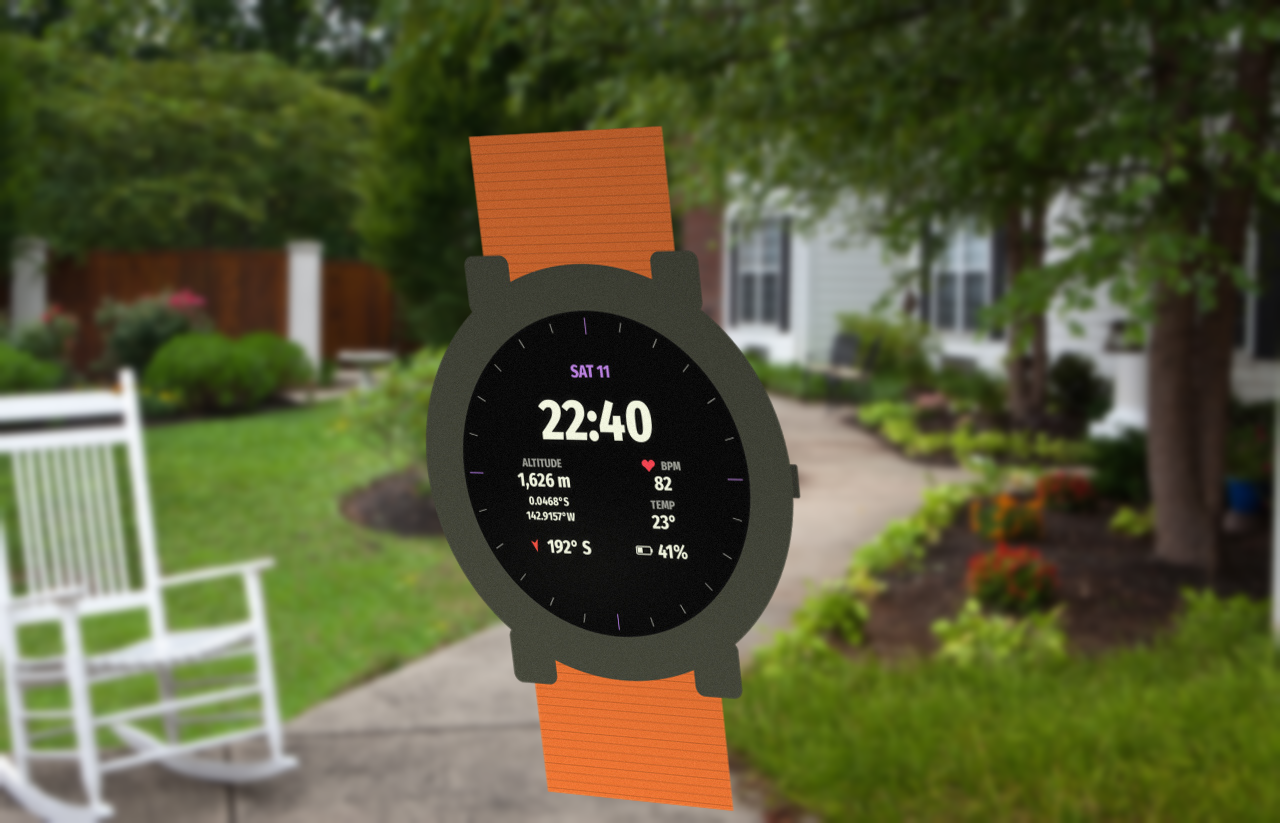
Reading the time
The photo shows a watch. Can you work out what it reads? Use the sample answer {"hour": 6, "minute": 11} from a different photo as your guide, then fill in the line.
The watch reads {"hour": 22, "minute": 40}
